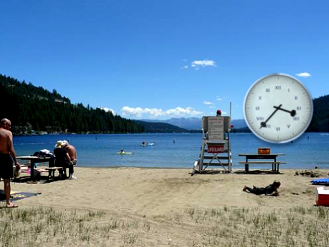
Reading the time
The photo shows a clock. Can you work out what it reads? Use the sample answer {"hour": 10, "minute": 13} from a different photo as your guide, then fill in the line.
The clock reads {"hour": 3, "minute": 37}
